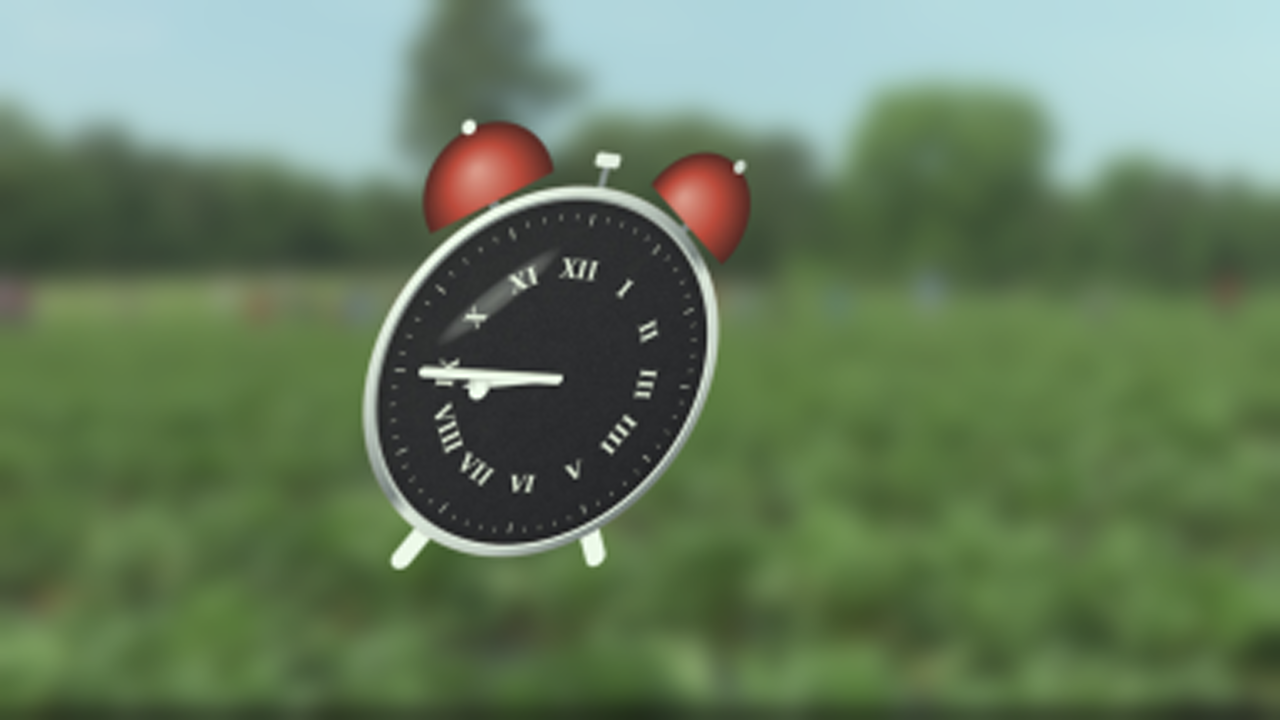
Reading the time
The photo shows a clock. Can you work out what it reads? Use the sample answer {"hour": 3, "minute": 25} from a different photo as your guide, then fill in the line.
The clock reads {"hour": 8, "minute": 45}
